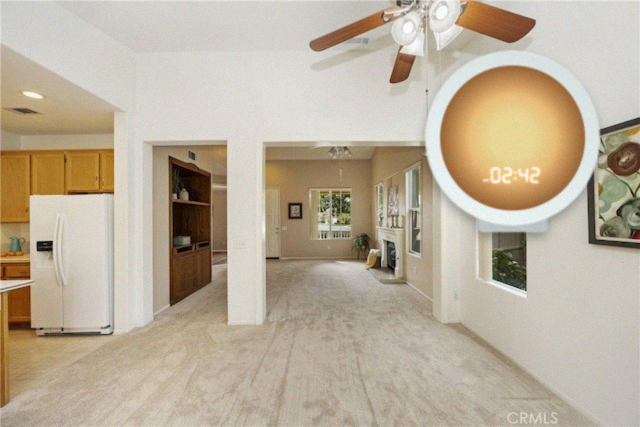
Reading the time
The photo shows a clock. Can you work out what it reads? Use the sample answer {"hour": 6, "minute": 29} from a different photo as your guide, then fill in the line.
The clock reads {"hour": 2, "minute": 42}
